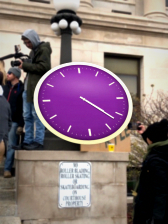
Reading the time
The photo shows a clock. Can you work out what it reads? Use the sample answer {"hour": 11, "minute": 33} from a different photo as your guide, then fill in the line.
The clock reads {"hour": 4, "minute": 22}
